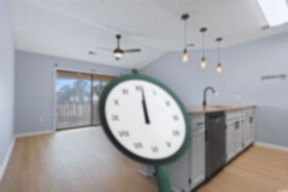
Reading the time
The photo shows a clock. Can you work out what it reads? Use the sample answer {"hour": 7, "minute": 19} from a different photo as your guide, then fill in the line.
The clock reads {"hour": 12, "minute": 1}
